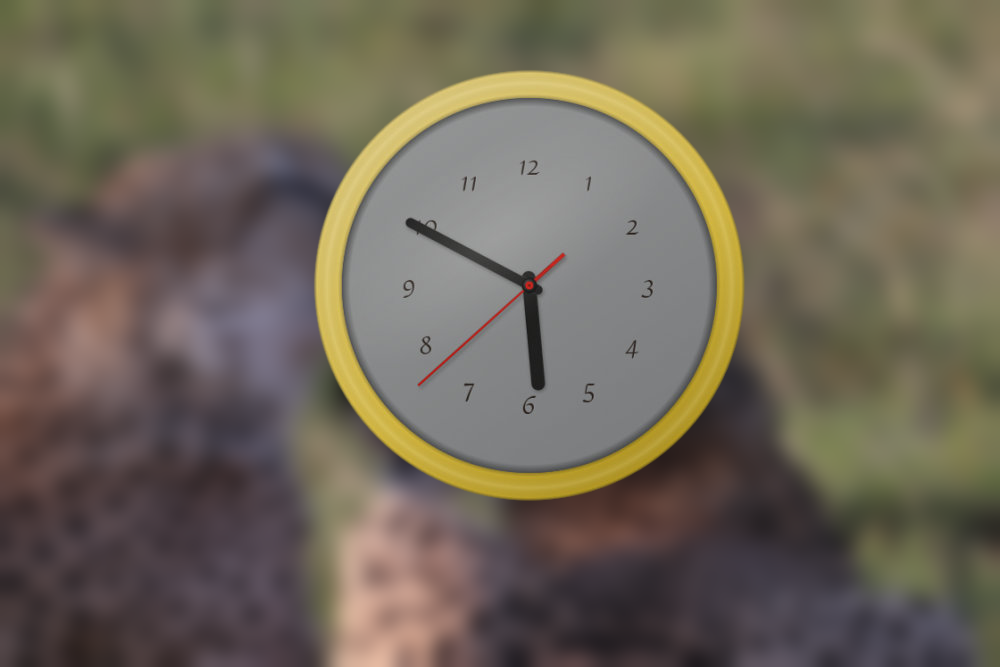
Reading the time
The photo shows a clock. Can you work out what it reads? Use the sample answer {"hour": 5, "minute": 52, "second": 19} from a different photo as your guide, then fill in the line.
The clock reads {"hour": 5, "minute": 49, "second": 38}
